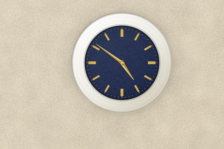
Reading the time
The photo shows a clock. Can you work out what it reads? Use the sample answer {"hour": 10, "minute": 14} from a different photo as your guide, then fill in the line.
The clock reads {"hour": 4, "minute": 51}
